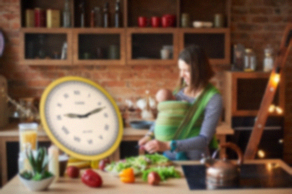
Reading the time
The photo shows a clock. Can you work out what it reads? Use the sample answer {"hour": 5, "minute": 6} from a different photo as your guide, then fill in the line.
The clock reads {"hour": 9, "minute": 12}
